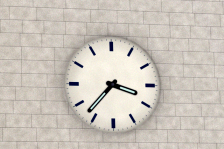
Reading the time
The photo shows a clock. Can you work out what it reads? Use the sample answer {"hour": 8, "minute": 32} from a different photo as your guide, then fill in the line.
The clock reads {"hour": 3, "minute": 37}
